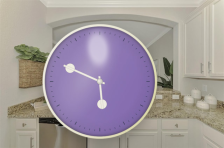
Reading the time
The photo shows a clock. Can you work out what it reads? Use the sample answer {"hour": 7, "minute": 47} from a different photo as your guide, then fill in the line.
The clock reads {"hour": 5, "minute": 49}
